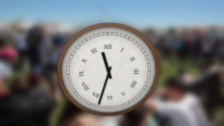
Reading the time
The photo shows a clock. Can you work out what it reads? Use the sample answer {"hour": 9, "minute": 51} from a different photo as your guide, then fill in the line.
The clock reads {"hour": 11, "minute": 33}
